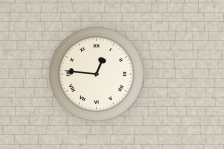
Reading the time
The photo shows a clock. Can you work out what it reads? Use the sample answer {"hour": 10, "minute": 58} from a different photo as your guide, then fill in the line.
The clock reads {"hour": 12, "minute": 46}
